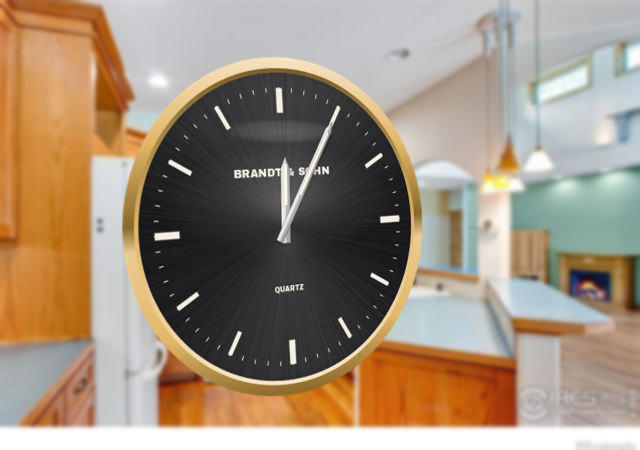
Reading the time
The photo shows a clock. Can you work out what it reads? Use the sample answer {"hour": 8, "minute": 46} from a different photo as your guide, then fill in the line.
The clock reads {"hour": 12, "minute": 5}
